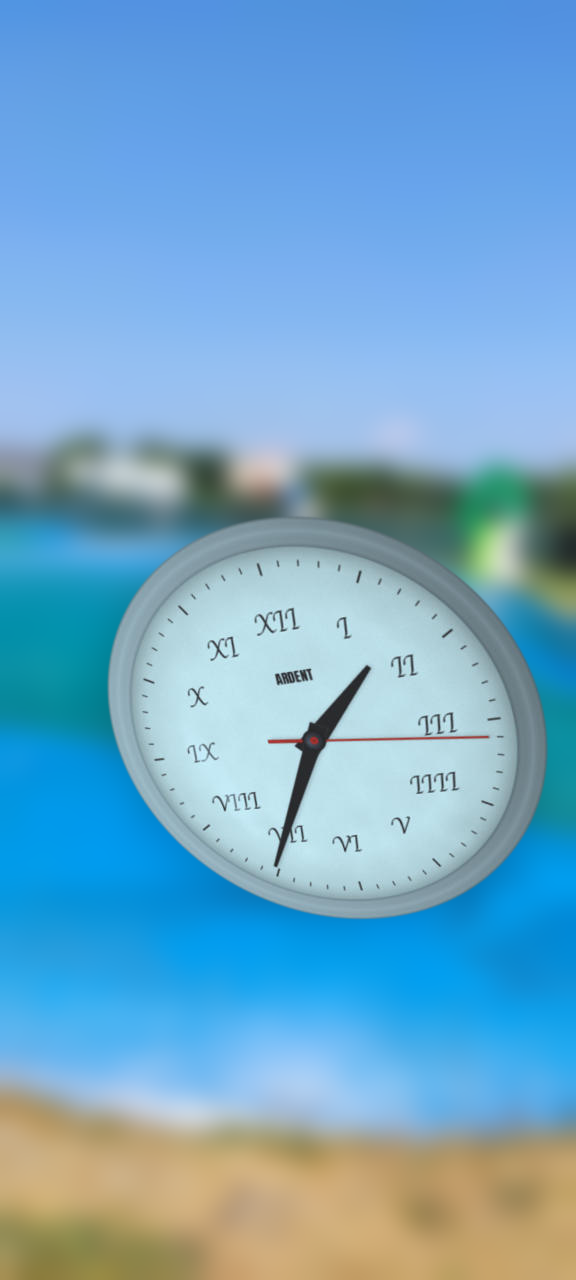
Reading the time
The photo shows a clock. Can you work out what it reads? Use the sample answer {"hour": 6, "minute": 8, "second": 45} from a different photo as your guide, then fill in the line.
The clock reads {"hour": 1, "minute": 35, "second": 16}
